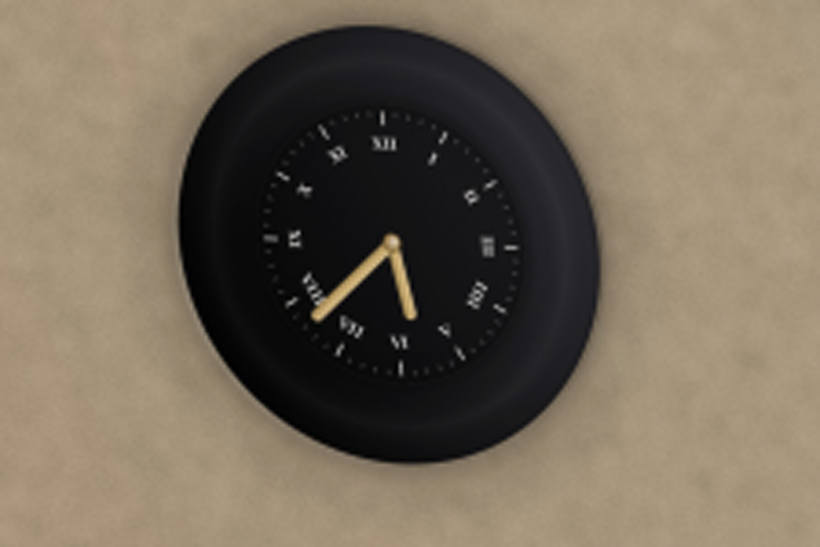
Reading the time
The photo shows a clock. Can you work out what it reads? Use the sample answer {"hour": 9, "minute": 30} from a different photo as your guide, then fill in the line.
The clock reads {"hour": 5, "minute": 38}
